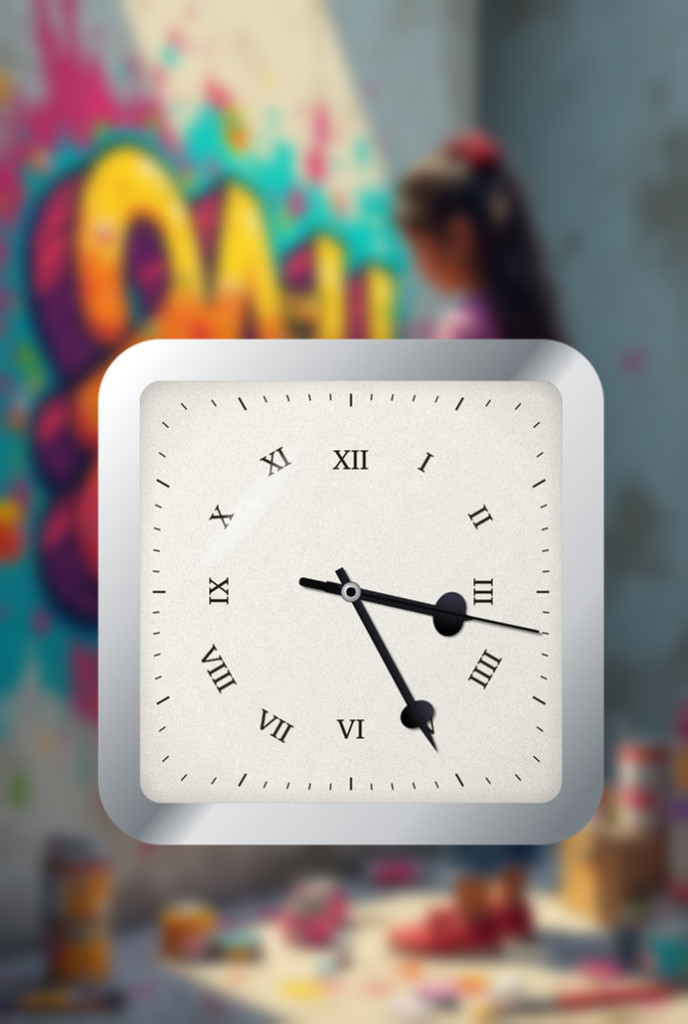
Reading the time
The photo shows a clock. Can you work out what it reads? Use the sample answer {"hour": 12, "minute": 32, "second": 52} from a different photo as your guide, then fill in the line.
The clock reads {"hour": 3, "minute": 25, "second": 17}
